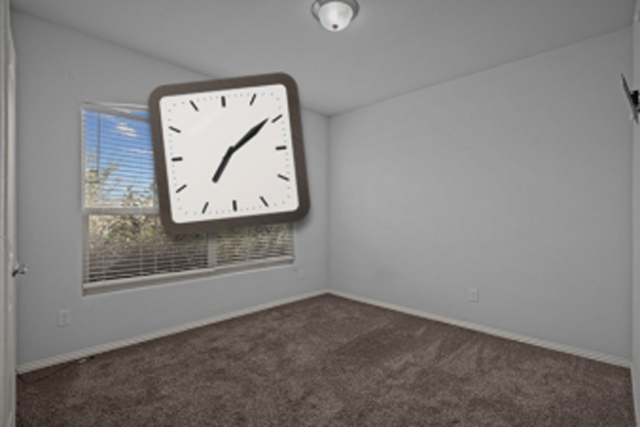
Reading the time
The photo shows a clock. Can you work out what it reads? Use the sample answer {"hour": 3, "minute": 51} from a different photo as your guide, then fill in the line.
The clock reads {"hour": 7, "minute": 9}
